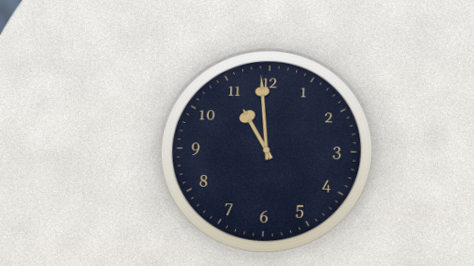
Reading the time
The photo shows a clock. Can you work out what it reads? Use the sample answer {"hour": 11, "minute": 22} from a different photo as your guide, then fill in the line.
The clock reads {"hour": 10, "minute": 59}
